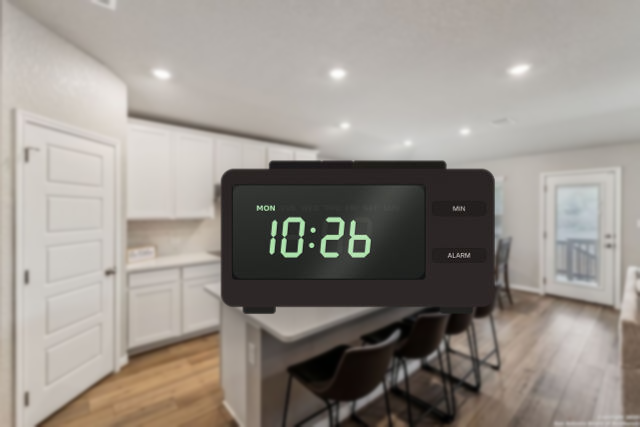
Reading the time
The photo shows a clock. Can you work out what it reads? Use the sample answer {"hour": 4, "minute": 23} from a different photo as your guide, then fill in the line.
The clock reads {"hour": 10, "minute": 26}
